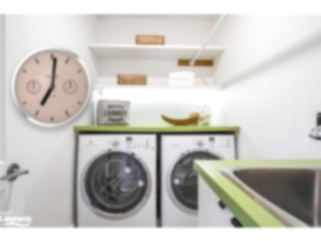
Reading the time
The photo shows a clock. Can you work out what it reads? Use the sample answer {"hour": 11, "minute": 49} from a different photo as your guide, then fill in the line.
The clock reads {"hour": 7, "minute": 1}
